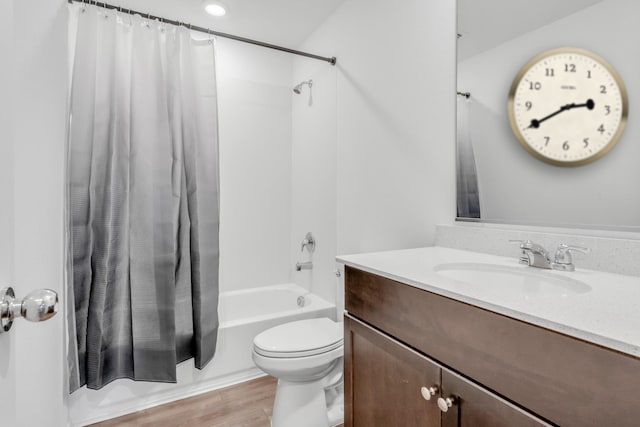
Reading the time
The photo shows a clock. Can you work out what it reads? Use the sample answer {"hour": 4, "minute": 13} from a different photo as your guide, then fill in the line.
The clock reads {"hour": 2, "minute": 40}
